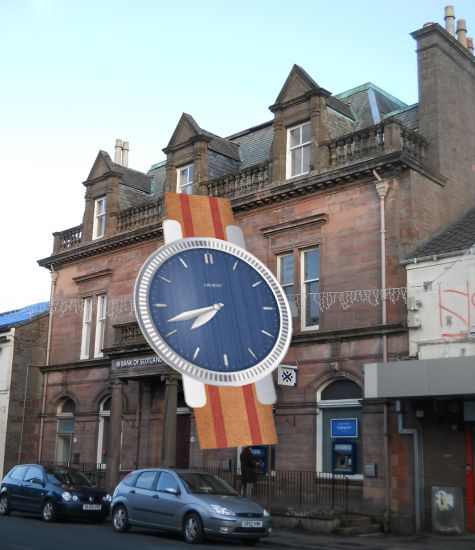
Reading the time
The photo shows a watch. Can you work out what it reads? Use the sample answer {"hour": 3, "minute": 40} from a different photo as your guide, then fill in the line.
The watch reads {"hour": 7, "minute": 42}
